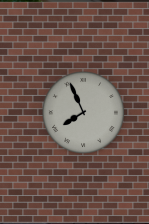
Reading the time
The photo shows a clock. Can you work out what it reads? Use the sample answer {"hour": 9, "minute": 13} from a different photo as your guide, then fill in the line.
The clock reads {"hour": 7, "minute": 56}
